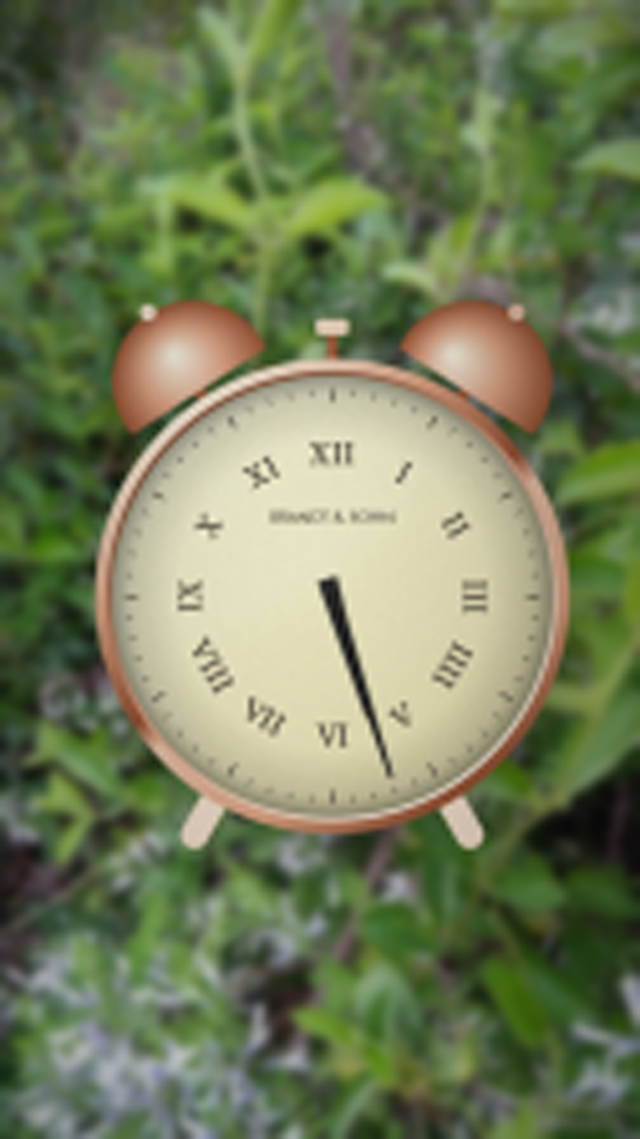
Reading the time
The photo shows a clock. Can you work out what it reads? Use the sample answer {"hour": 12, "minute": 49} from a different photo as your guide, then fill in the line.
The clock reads {"hour": 5, "minute": 27}
